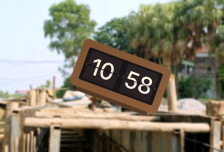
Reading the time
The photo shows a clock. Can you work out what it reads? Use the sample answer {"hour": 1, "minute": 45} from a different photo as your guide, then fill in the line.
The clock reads {"hour": 10, "minute": 58}
